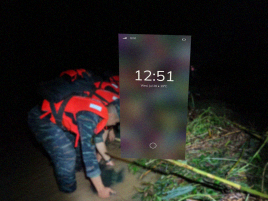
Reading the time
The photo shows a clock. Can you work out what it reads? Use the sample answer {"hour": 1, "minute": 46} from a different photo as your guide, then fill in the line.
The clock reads {"hour": 12, "minute": 51}
